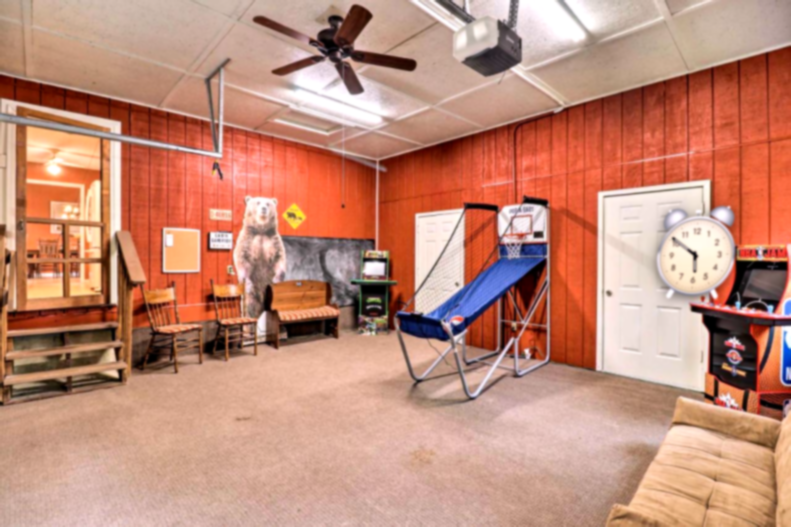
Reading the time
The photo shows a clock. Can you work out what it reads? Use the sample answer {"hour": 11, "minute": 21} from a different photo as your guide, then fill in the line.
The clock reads {"hour": 5, "minute": 51}
